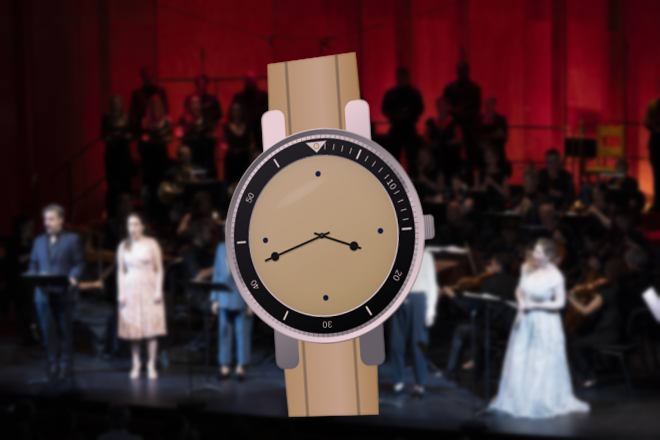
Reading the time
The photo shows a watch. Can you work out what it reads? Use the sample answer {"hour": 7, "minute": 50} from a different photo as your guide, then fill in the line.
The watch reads {"hour": 3, "minute": 42}
